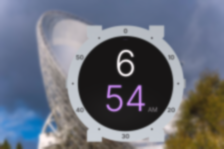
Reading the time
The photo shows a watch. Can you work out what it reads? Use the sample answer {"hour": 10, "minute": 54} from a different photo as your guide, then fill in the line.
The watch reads {"hour": 6, "minute": 54}
